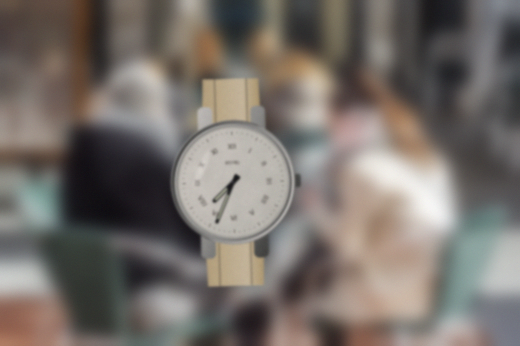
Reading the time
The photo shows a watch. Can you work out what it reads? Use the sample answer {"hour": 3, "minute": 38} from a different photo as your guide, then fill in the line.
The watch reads {"hour": 7, "minute": 34}
